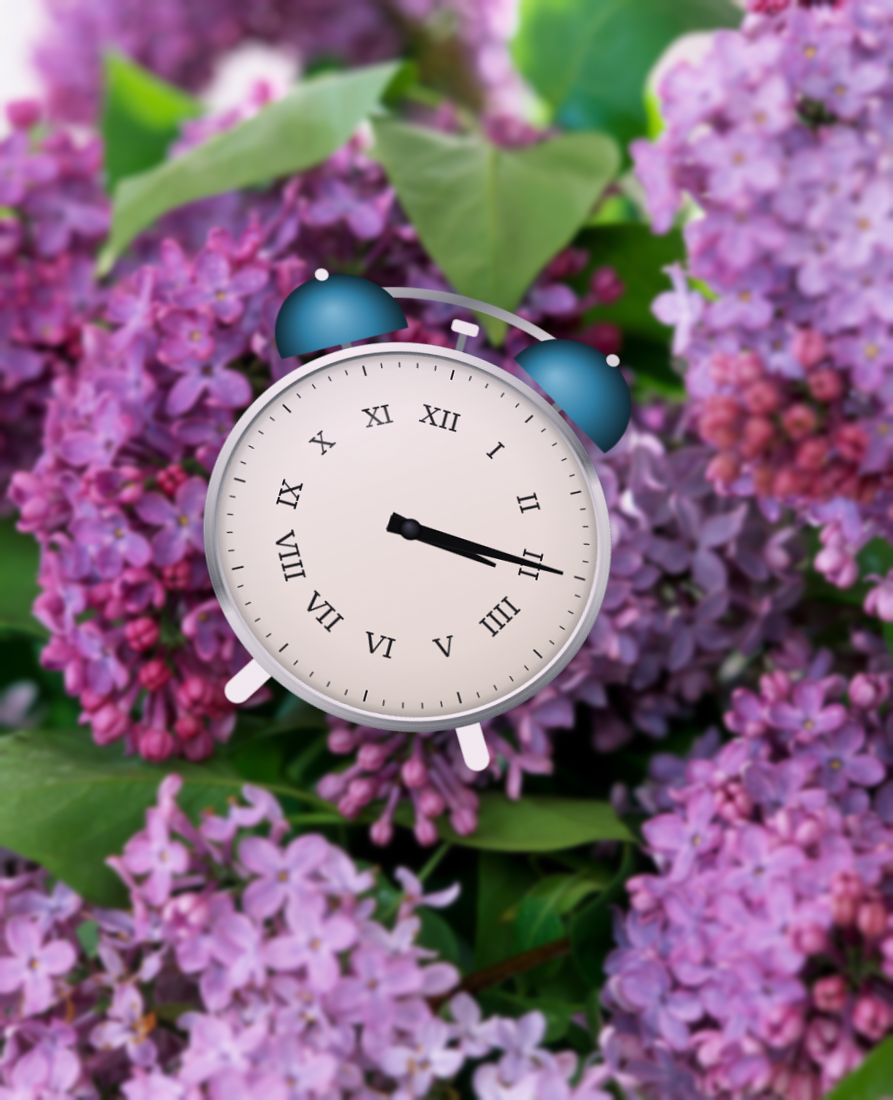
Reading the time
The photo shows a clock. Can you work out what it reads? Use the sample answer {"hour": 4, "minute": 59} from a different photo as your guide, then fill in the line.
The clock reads {"hour": 3, "minute": 15}
